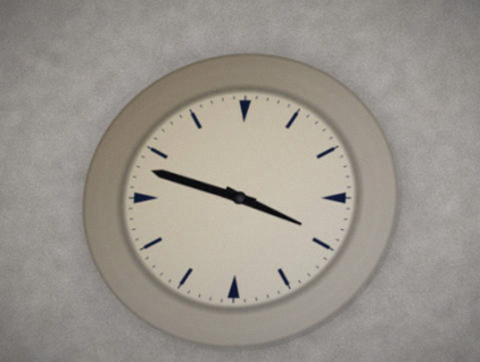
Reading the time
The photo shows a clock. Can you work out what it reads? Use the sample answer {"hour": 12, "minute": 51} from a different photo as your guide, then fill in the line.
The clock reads {"hour": 3, "minute": 48}
